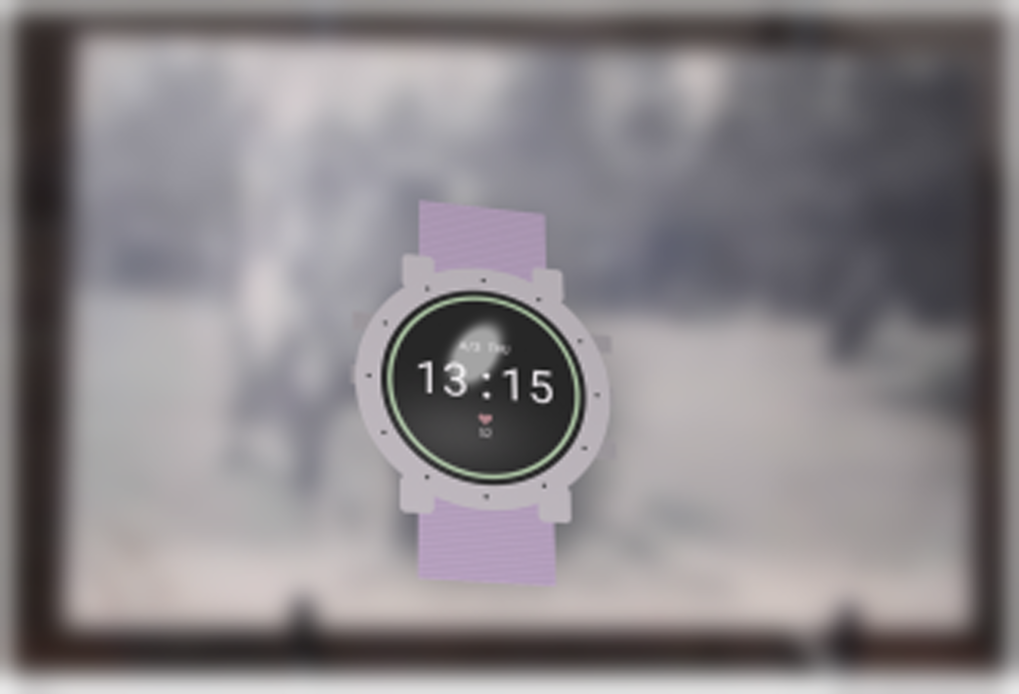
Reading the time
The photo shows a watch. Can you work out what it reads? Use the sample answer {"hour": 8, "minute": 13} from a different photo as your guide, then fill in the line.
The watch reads {"hour": 13, "minute": 15}
